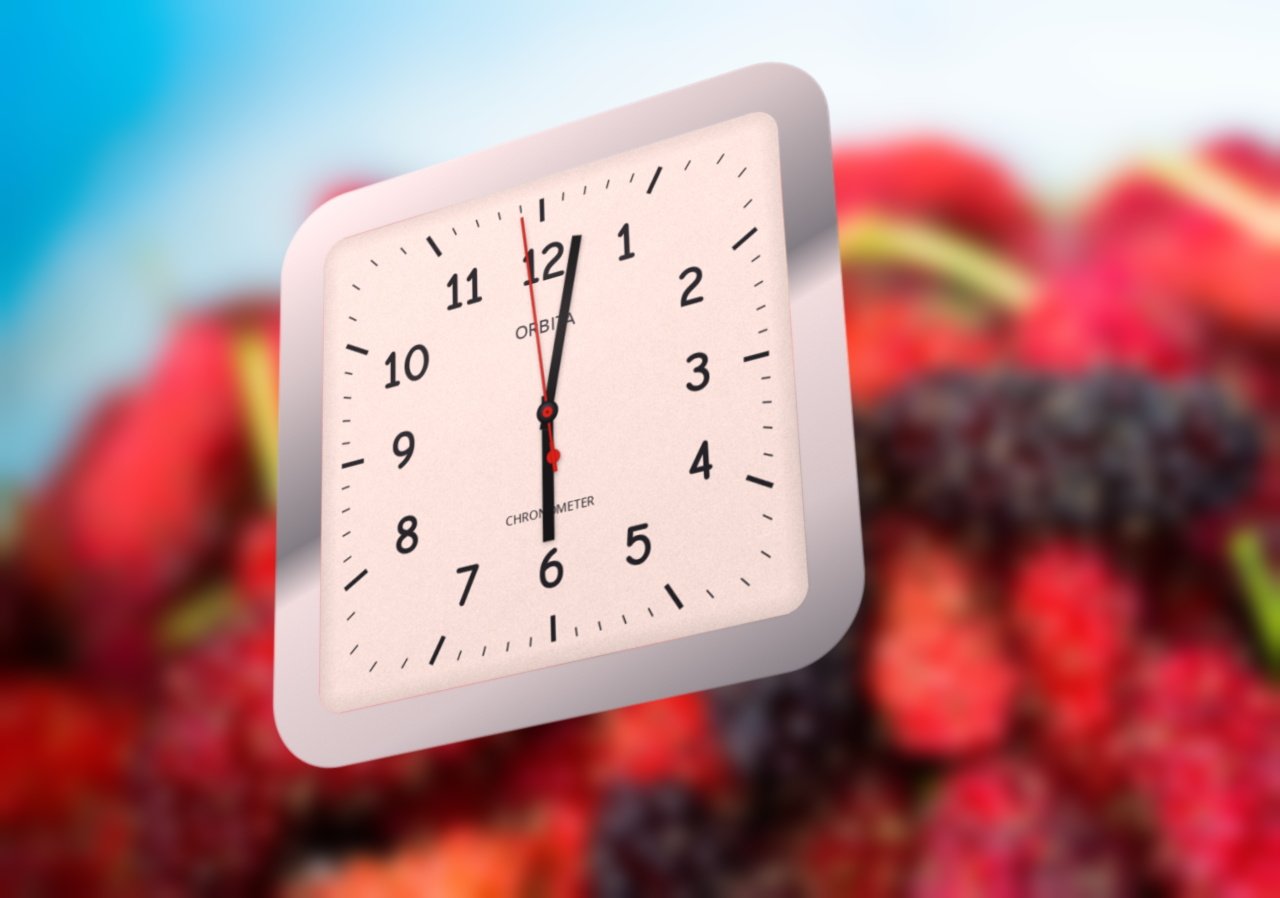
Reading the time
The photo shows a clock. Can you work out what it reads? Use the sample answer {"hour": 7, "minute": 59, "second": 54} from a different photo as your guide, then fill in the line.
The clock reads {"hour": 6, "minute": 1, "second": 59}
